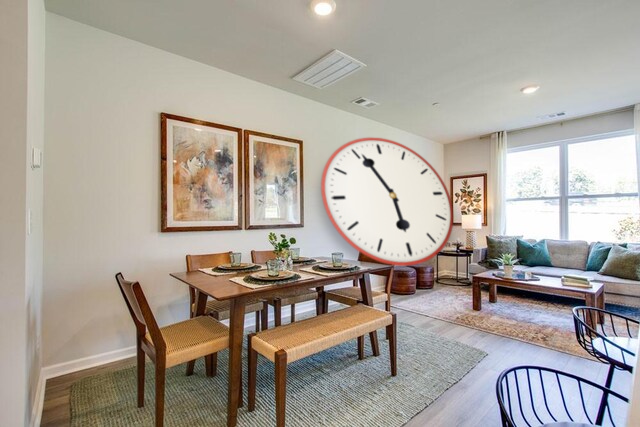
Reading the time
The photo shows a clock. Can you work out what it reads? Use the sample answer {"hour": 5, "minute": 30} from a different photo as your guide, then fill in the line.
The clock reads {"hour": 5, "minute": 56}
